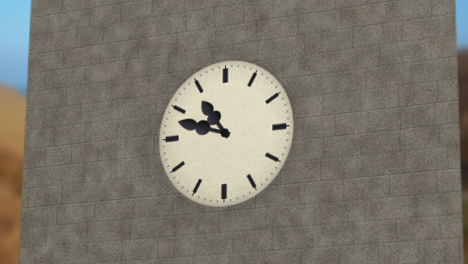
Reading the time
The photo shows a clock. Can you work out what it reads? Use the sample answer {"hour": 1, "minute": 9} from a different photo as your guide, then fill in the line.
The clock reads {"hour": 10, "minute": 48}
